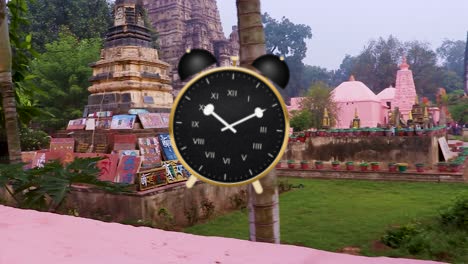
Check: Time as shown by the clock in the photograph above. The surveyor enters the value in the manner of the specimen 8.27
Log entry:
10.10
